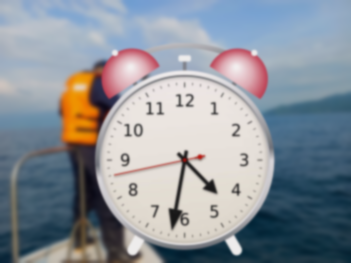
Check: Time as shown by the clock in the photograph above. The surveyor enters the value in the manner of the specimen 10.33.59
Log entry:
4.31.43
